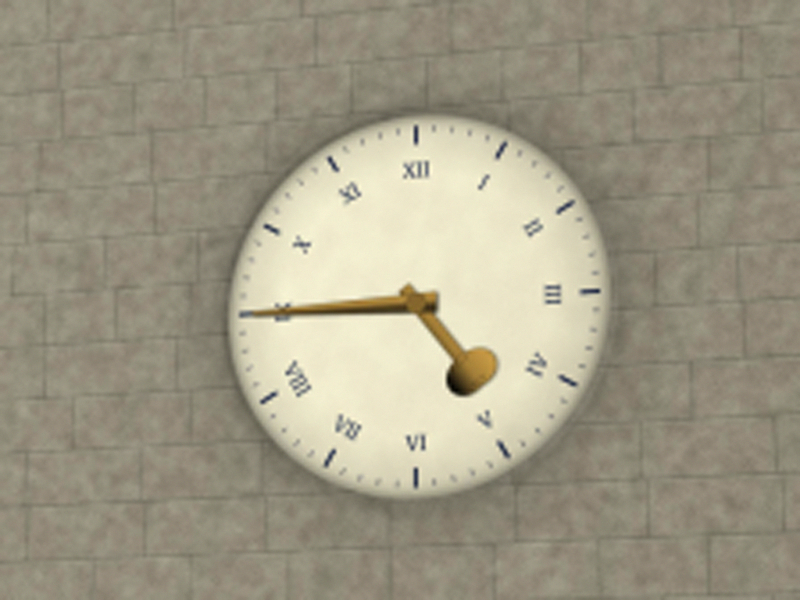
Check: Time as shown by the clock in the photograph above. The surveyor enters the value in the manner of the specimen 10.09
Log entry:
4.45
